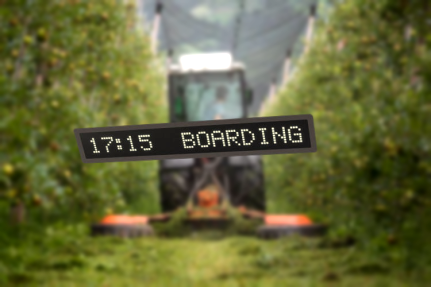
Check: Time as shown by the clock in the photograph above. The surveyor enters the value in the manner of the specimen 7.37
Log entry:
17.15
